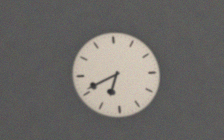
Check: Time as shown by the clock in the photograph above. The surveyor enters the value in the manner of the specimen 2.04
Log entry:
6.41
